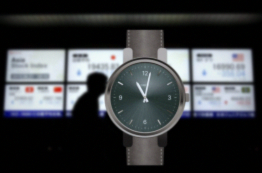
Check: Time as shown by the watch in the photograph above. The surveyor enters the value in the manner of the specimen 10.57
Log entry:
11.02
